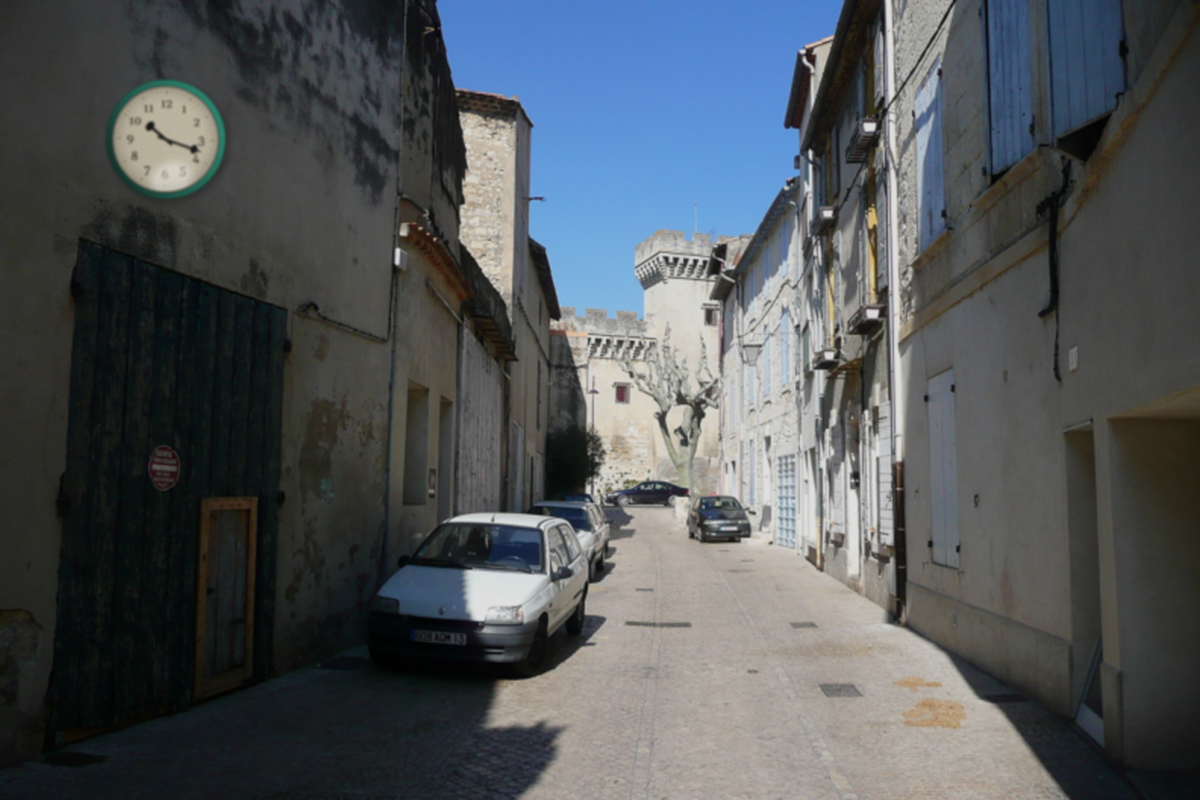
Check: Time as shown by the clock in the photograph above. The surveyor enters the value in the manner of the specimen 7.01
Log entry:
10.18
